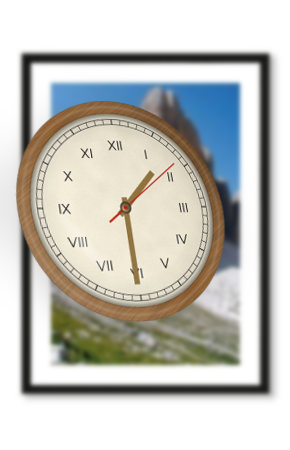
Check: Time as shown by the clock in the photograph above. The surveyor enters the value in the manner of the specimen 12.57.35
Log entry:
1.30.09
